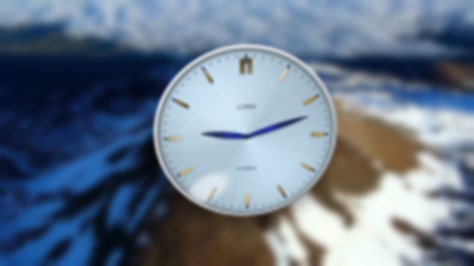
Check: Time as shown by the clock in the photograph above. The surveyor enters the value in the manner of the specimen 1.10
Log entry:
9.12
